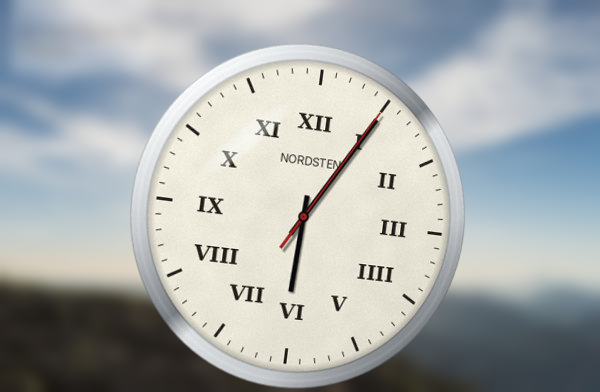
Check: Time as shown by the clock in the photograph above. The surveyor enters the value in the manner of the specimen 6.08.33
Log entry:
6.05.05
